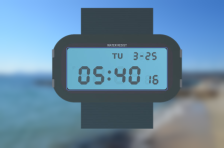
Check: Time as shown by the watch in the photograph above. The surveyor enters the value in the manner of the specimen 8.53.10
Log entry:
5.40.16
